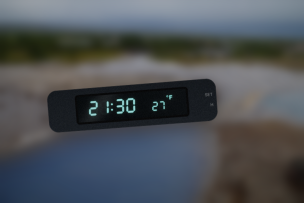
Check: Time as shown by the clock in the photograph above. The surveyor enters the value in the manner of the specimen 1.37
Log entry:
21.30
